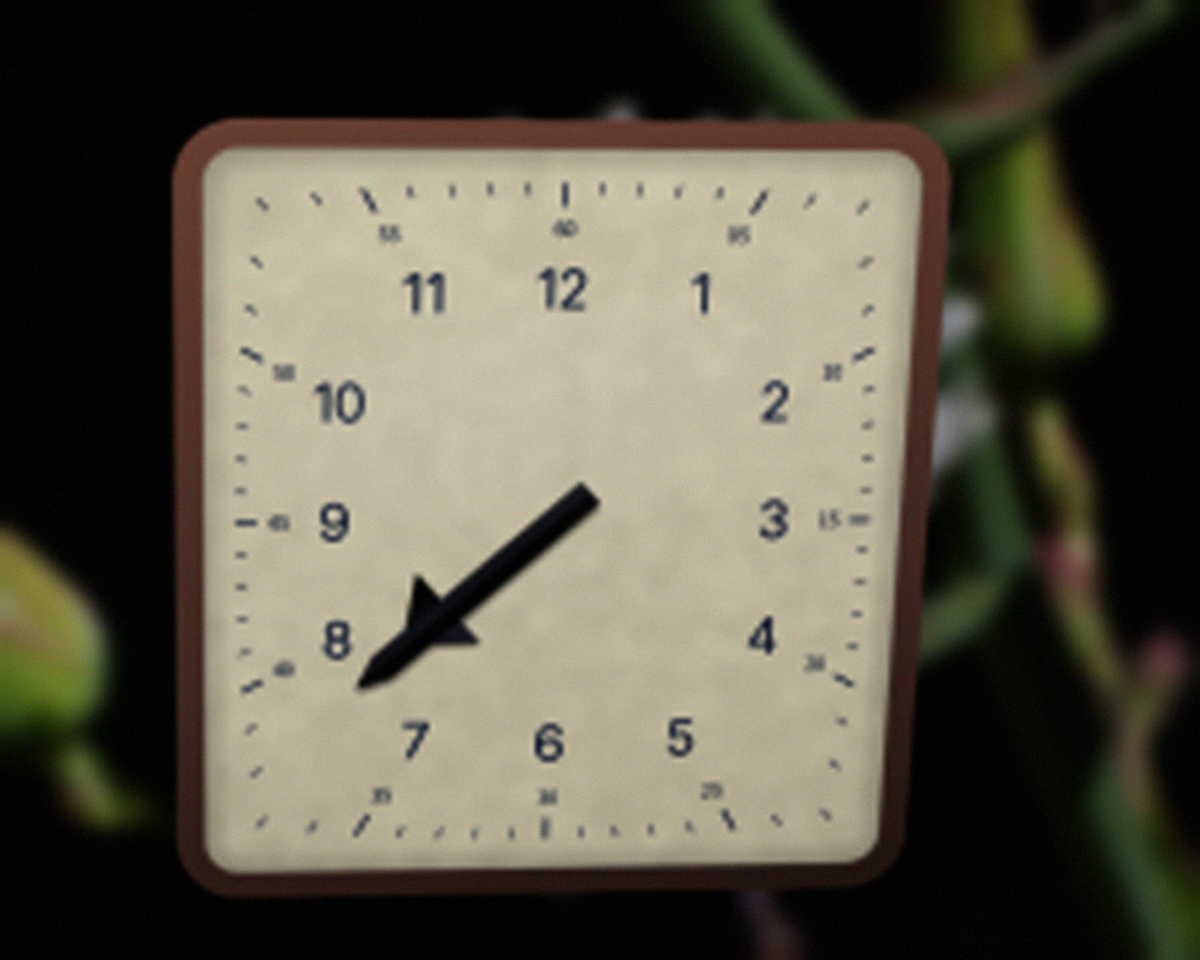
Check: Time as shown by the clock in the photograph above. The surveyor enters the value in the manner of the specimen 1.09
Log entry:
7.38
